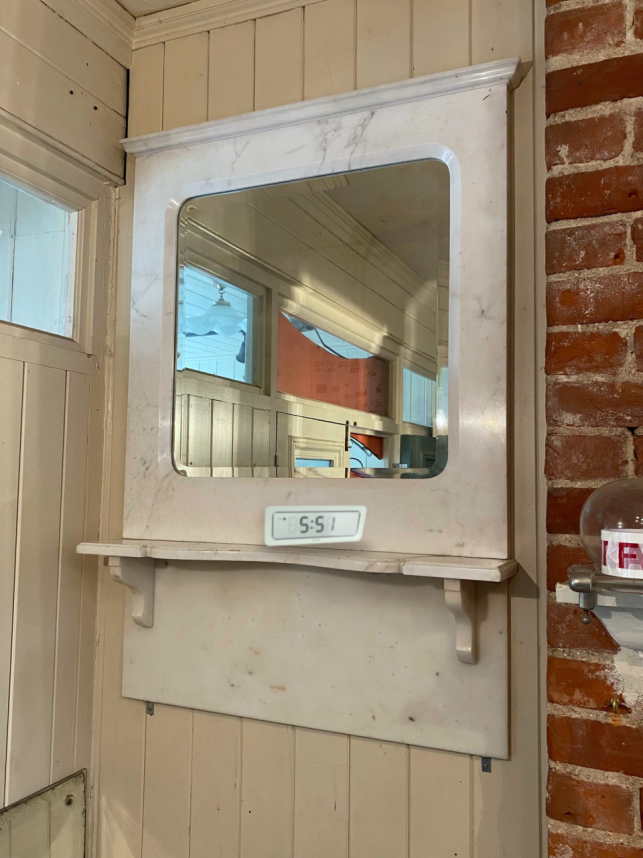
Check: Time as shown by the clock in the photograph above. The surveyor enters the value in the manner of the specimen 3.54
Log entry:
5.51
